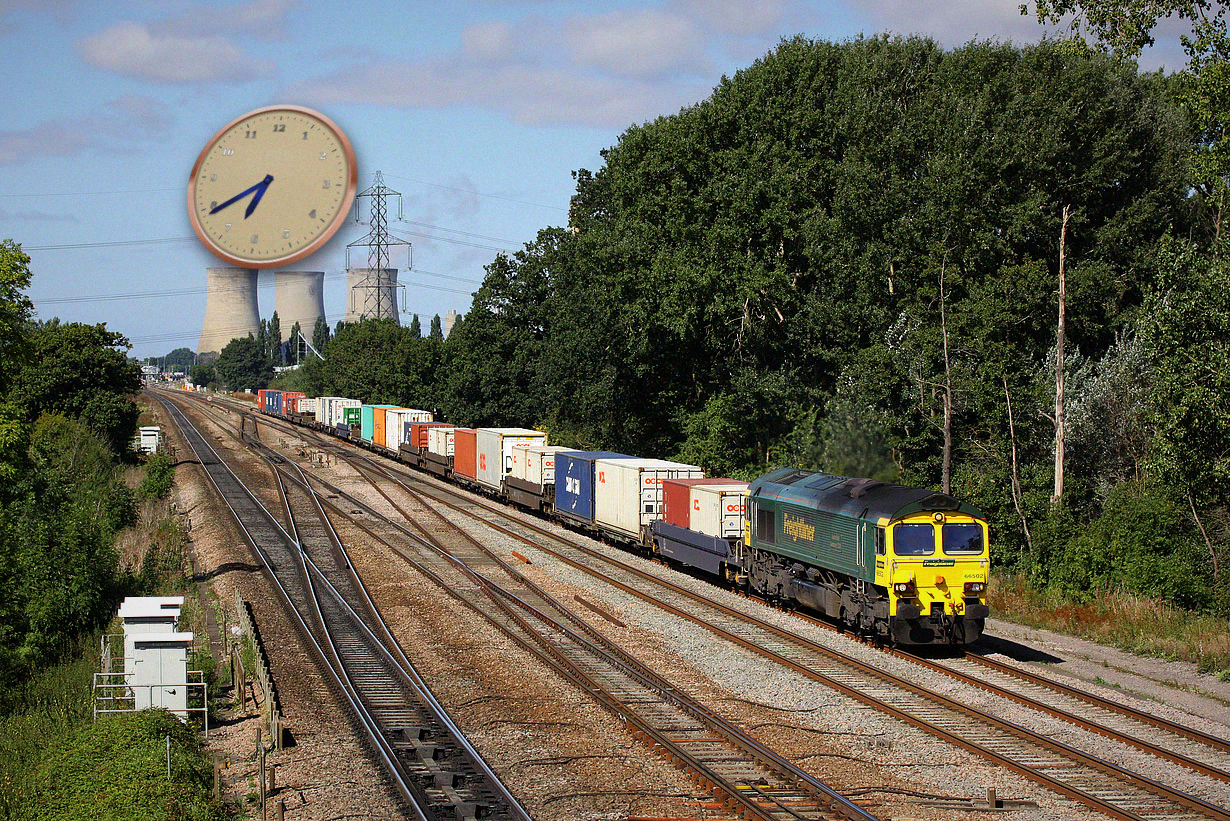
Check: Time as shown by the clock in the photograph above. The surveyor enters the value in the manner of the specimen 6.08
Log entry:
6.39
